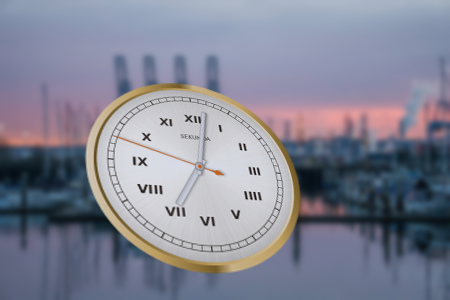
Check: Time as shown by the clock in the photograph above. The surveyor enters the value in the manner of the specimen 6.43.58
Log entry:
7.01.48
